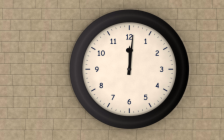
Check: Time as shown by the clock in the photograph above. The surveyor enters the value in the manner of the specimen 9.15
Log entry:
12.01
